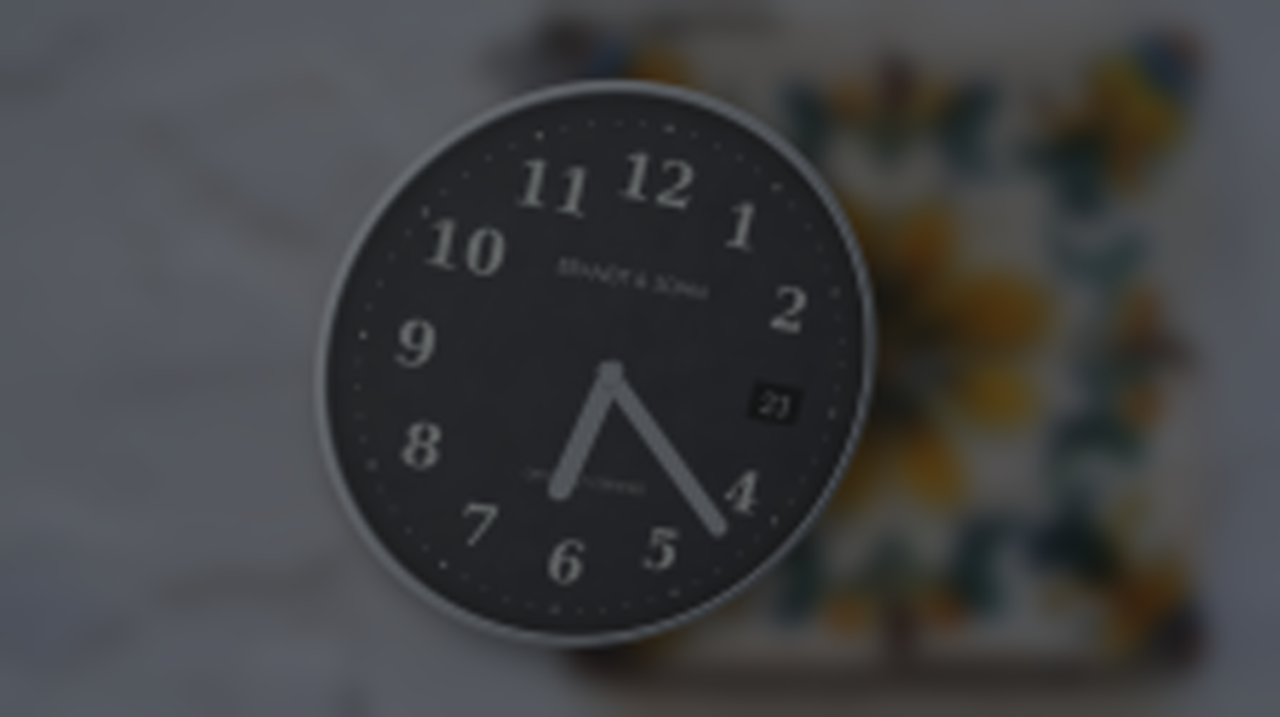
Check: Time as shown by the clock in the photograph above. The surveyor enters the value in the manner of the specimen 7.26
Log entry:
6.22
